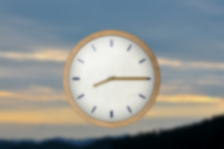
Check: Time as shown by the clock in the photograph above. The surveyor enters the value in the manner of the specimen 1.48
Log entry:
8.15
